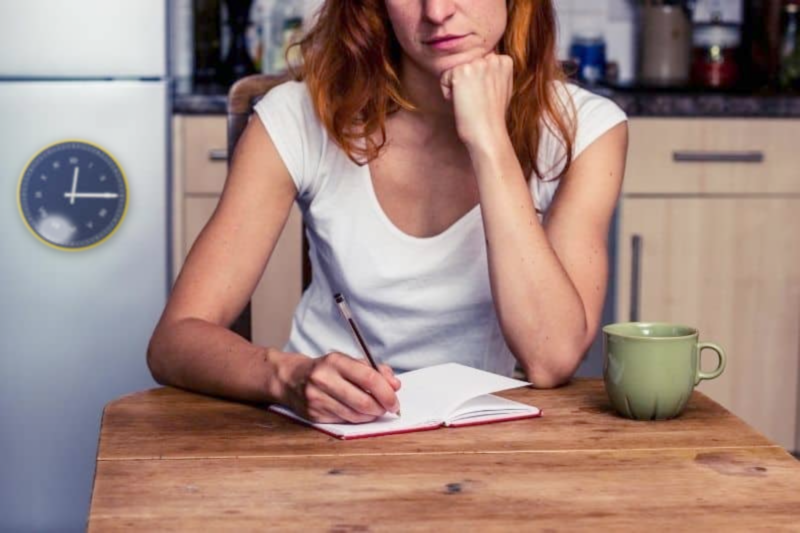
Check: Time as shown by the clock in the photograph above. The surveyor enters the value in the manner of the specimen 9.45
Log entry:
12.15
